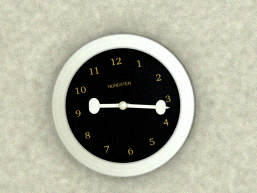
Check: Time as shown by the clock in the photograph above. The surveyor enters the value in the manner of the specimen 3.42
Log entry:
9.17
